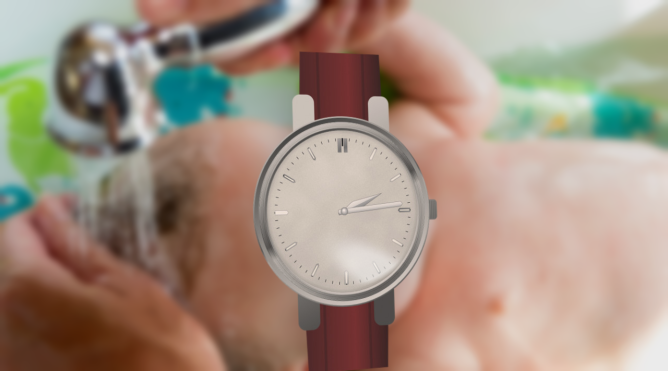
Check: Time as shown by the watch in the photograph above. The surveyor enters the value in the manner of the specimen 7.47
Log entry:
2.14
